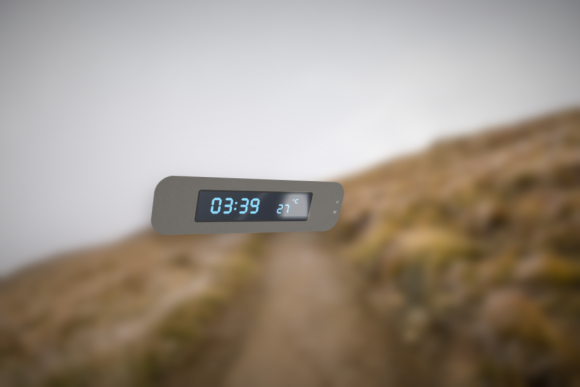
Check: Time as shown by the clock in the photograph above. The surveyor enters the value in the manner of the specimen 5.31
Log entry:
3.39
